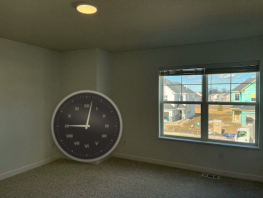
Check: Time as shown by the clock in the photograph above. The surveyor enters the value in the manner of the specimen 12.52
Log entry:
9.02
